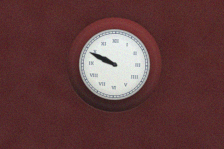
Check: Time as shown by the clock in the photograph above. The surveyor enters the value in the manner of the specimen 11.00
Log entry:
9.49
